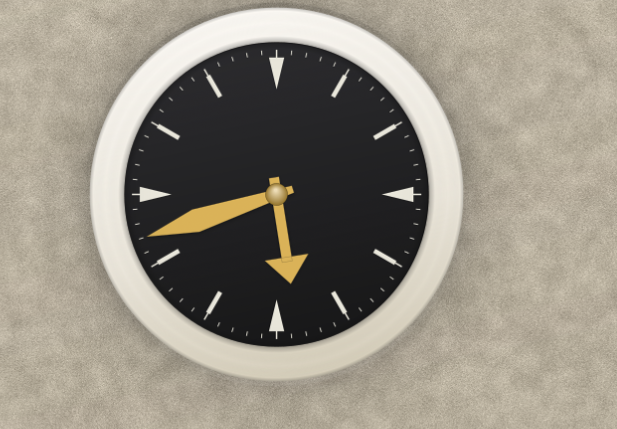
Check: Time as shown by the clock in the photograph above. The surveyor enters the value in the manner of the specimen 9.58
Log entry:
5.42
